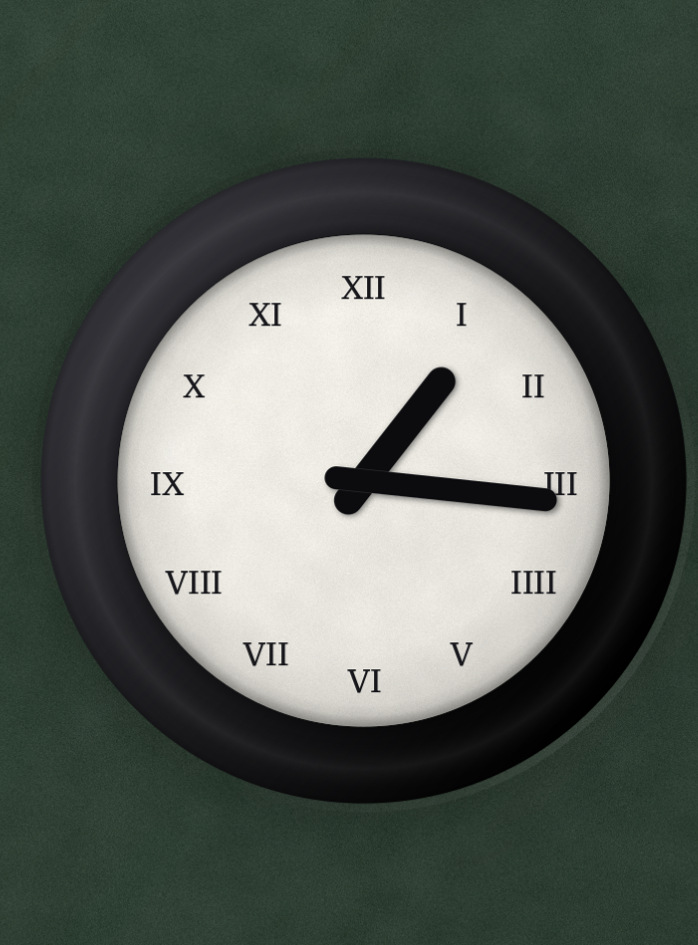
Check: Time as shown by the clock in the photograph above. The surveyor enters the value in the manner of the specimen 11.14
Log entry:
1.16
